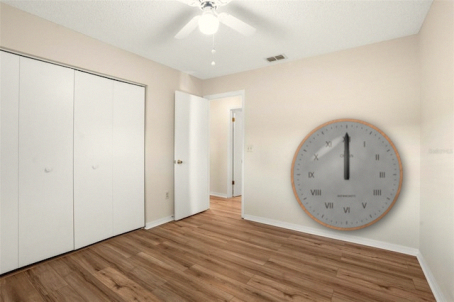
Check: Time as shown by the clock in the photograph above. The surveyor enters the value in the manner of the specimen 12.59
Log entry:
12.00
